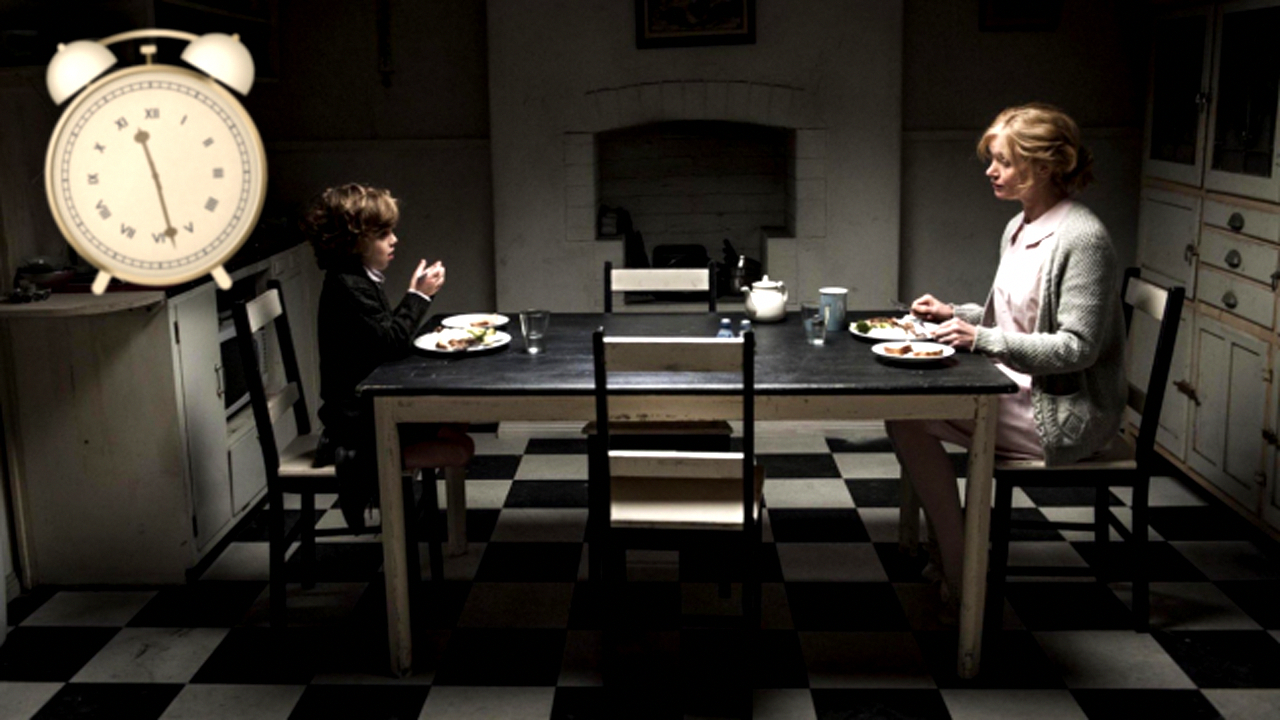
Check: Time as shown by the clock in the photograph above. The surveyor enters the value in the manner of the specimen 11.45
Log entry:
11.28
